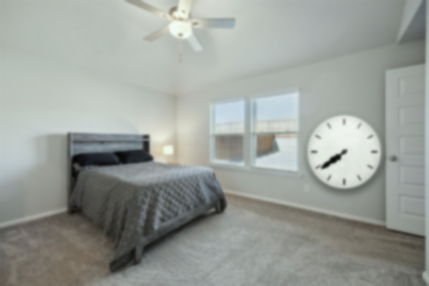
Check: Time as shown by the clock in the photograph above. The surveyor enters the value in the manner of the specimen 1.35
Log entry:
7.39
